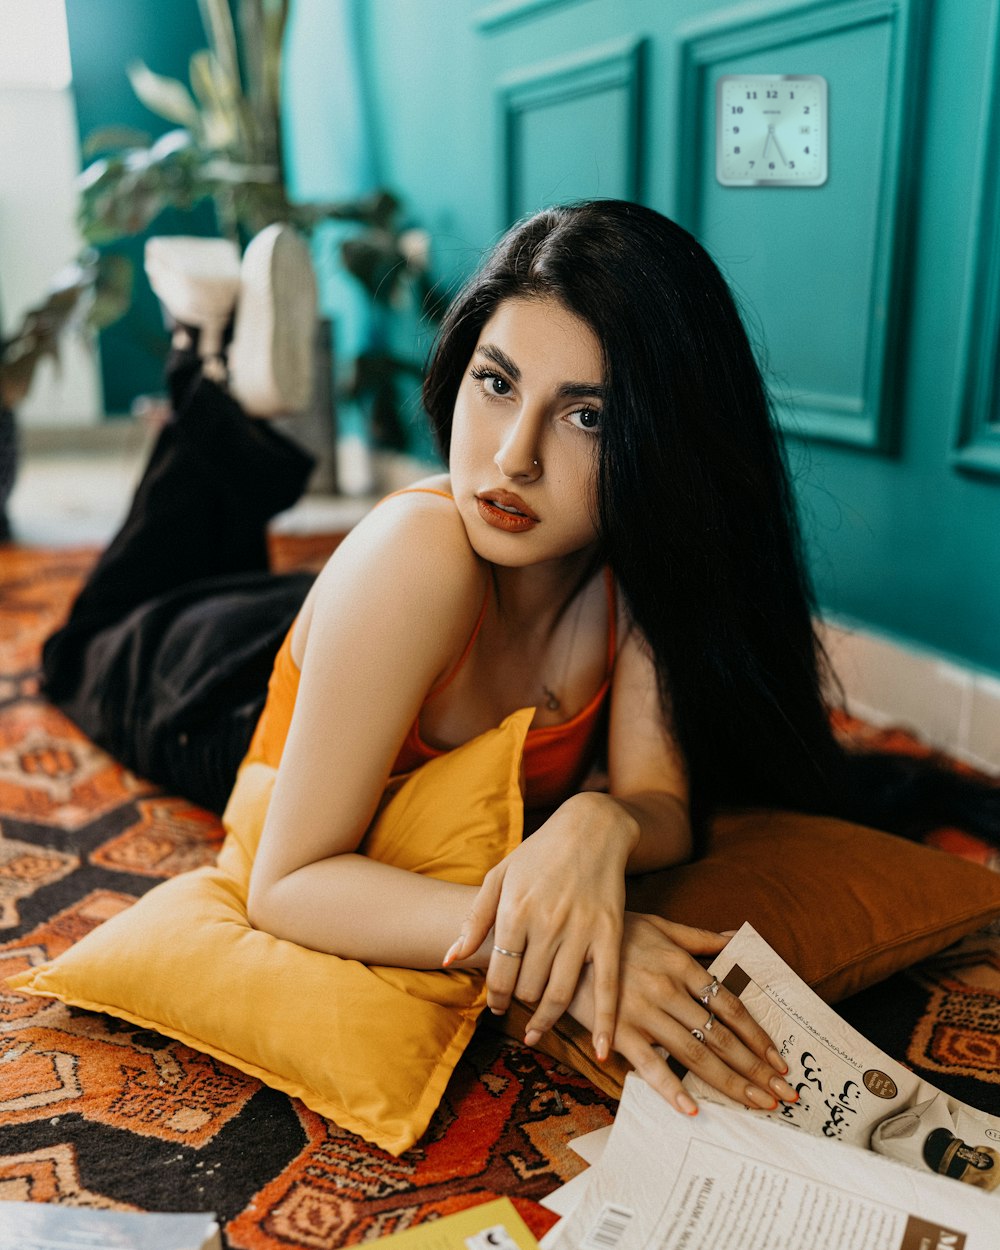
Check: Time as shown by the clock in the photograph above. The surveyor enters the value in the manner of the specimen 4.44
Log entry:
6.26
